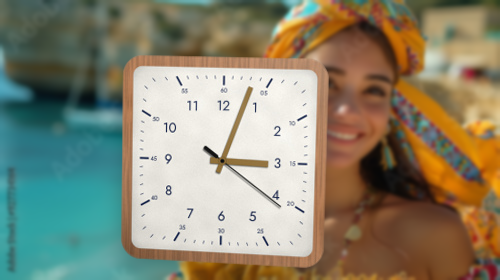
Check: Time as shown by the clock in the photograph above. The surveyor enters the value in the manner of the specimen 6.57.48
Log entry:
3.03.21
